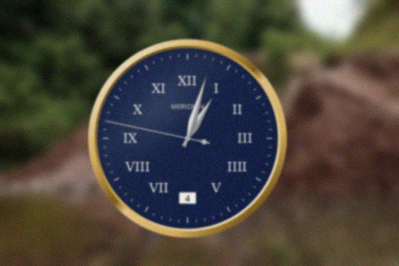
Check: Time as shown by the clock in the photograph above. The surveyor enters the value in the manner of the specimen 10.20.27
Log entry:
1.02.47
